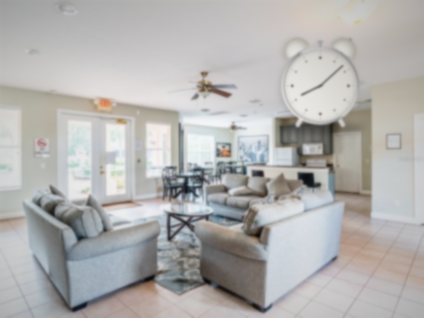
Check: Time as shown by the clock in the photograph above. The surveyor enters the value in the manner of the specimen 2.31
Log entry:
8.08
